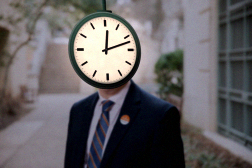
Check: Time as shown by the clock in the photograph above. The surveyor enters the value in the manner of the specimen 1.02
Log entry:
12.12
